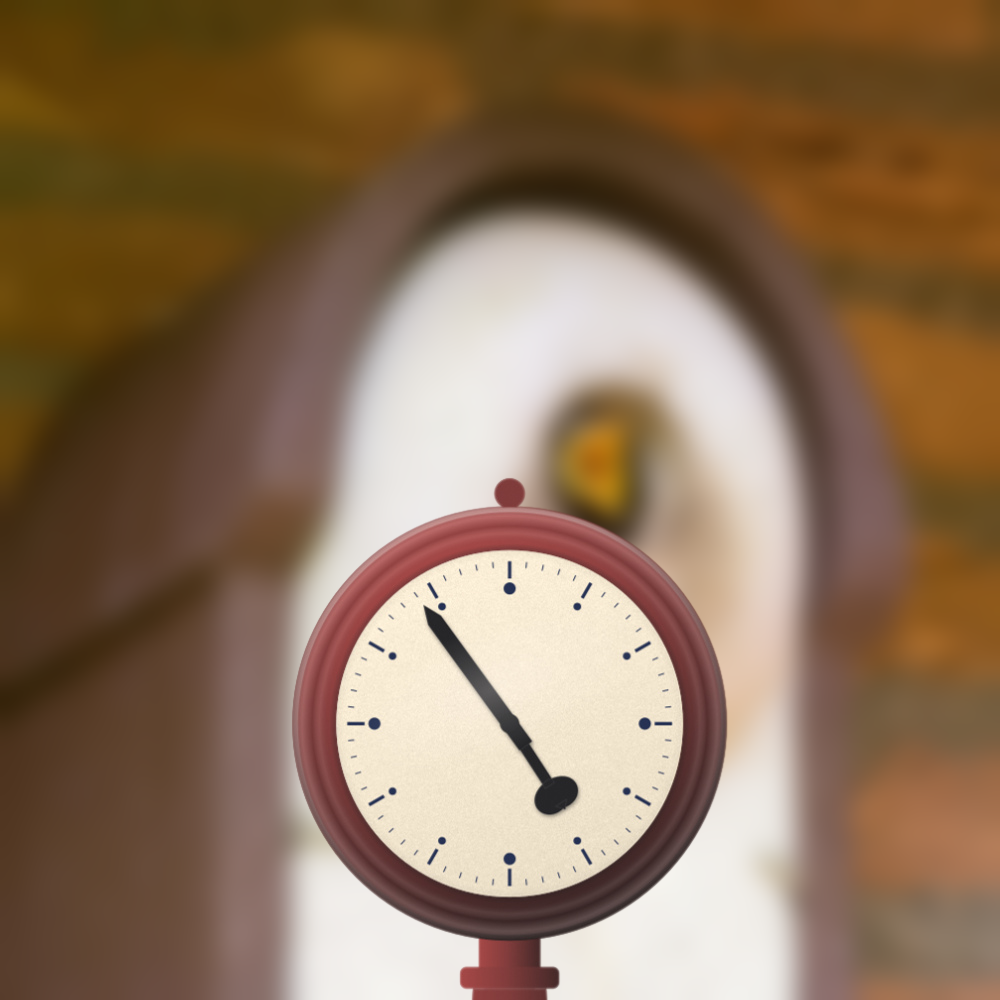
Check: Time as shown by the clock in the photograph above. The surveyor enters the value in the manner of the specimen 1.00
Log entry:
4.54
